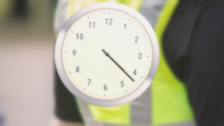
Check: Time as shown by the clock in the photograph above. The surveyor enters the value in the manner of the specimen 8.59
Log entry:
4.22
